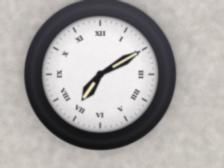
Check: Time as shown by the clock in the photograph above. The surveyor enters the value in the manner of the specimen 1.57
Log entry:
7.10
